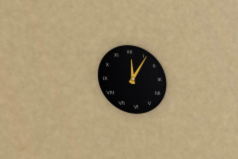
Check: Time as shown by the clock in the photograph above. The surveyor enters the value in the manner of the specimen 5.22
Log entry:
12.06
